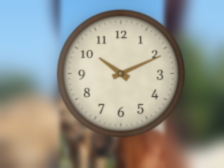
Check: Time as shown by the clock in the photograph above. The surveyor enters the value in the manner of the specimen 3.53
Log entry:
10.11
